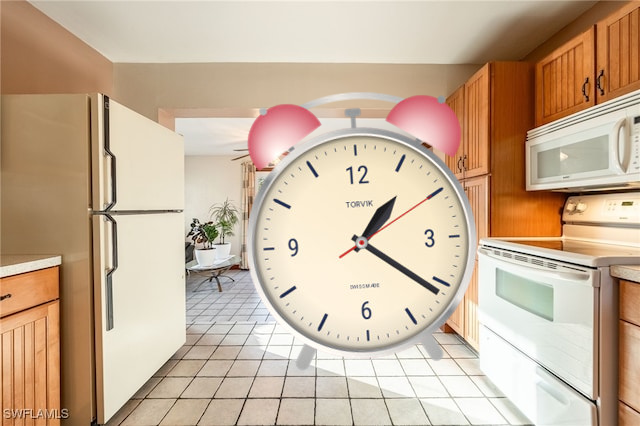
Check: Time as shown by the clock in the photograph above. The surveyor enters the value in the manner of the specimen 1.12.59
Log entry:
1.21.10
